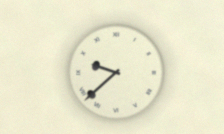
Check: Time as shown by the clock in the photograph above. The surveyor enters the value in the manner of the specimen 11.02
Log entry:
9.38
